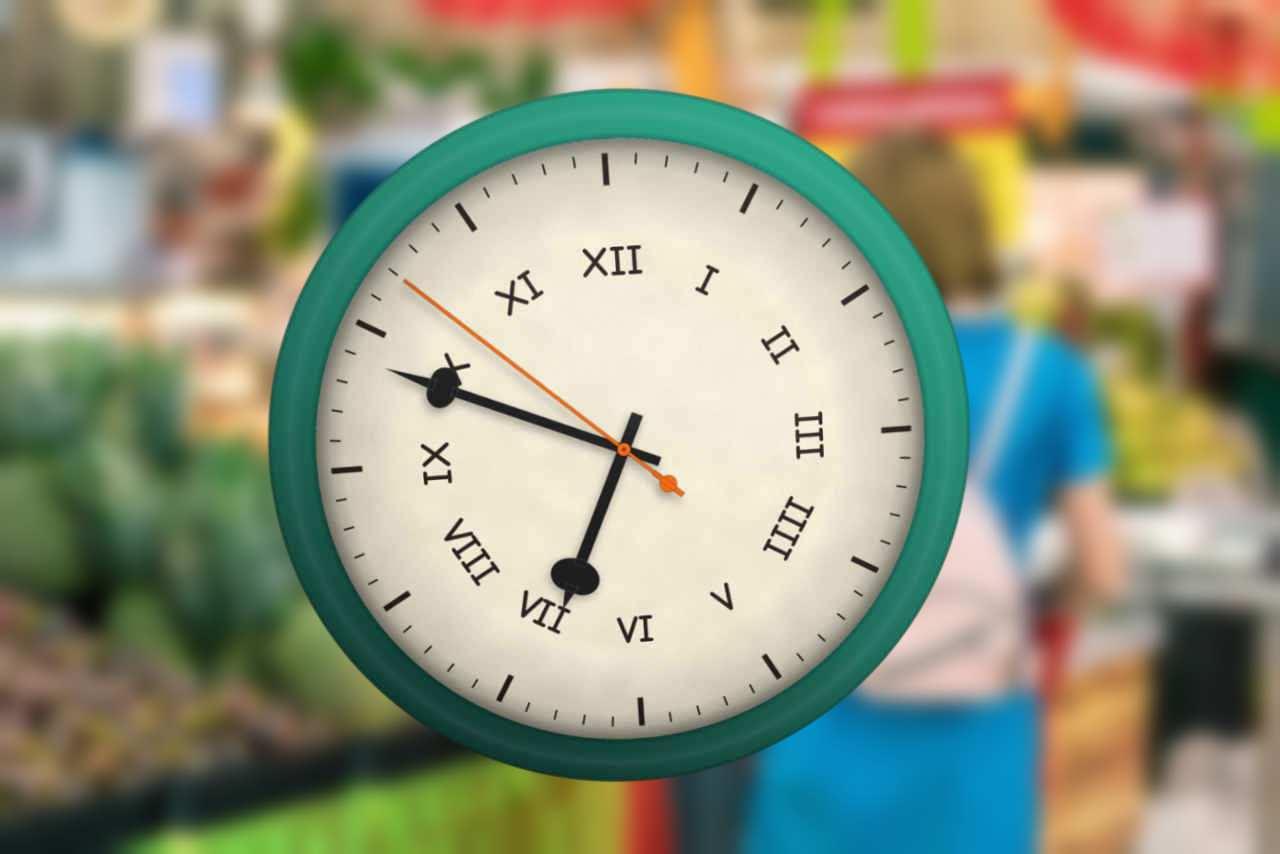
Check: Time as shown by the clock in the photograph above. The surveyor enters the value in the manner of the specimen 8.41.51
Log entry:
6.48.52
